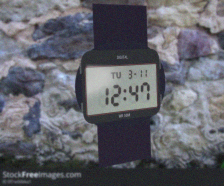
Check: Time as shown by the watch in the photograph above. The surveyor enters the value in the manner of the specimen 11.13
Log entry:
12.47
